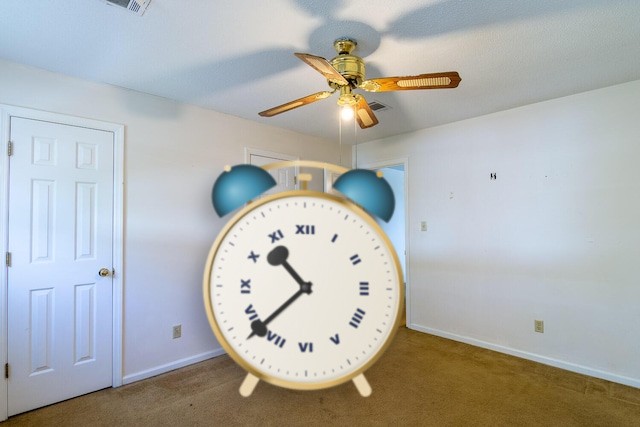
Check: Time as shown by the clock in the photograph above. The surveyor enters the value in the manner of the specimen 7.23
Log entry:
10.38
